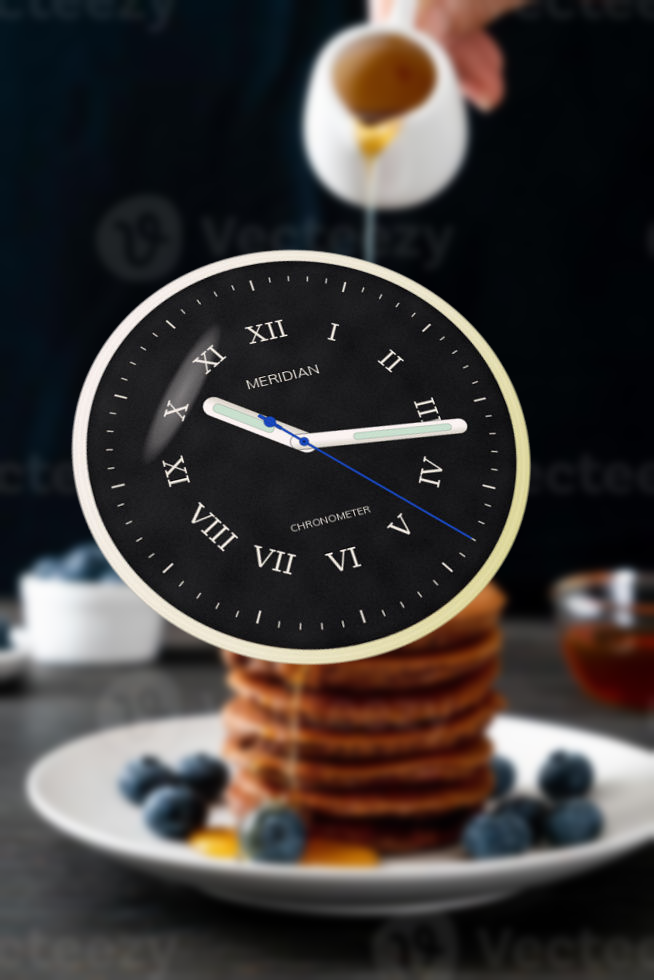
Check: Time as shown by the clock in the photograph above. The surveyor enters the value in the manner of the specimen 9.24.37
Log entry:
10.16.23
